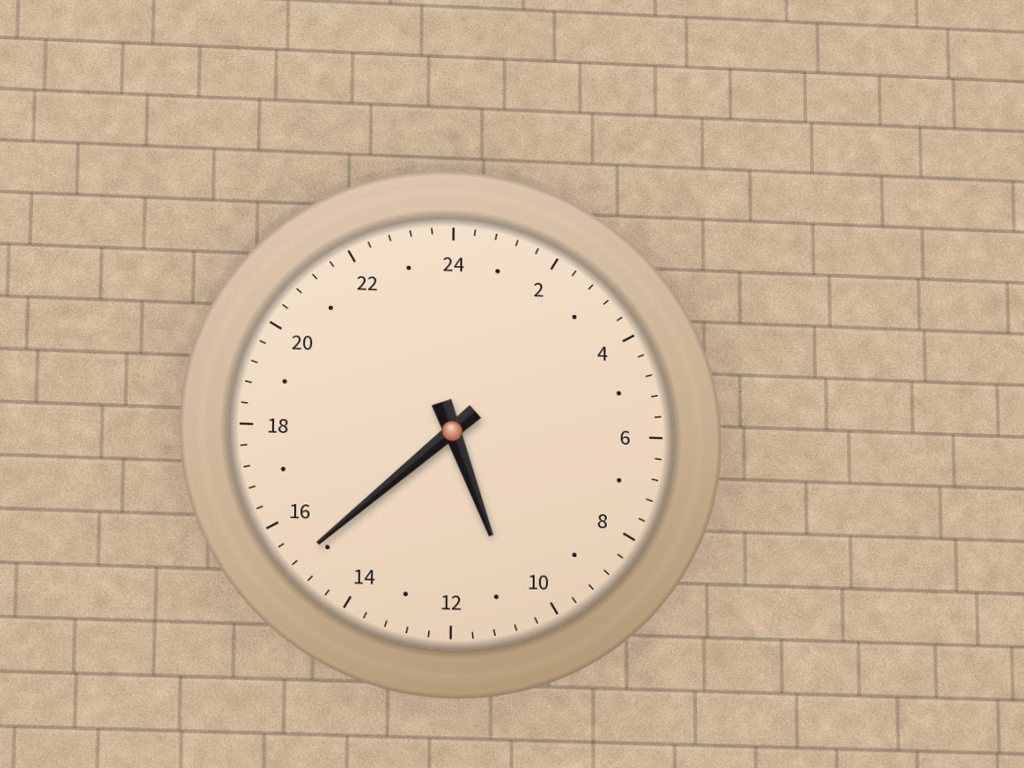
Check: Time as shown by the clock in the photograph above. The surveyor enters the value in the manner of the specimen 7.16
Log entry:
10.38
